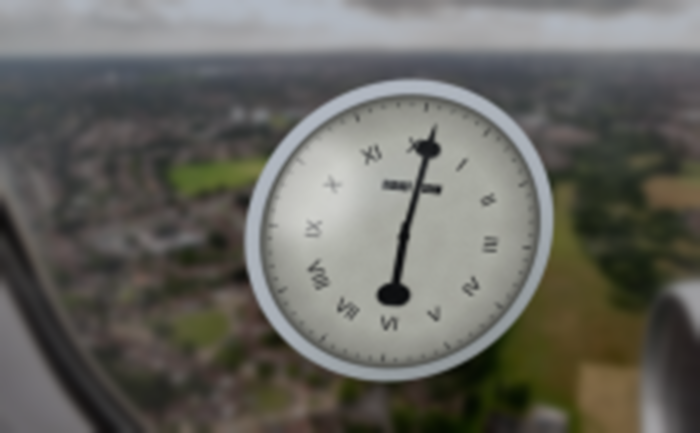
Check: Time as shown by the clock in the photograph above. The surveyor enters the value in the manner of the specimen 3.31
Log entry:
6.01
